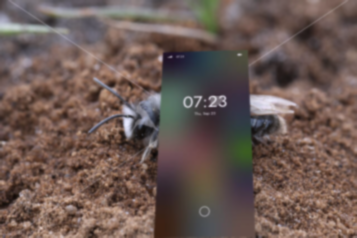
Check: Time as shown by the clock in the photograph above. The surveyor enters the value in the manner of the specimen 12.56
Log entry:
7.23
